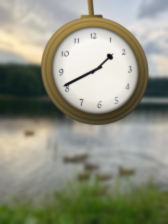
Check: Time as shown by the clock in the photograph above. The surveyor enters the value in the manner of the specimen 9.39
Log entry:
1.41
